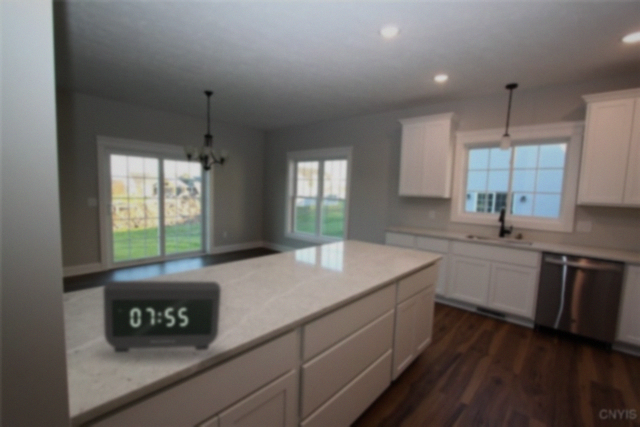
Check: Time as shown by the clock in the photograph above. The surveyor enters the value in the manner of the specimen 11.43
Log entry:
7.55
